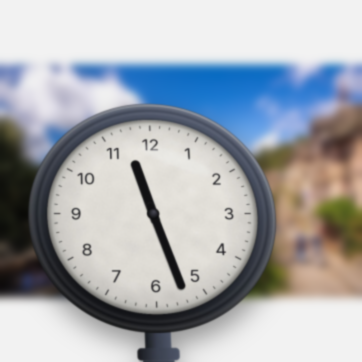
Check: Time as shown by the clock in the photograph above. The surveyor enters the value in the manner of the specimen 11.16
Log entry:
11.27
